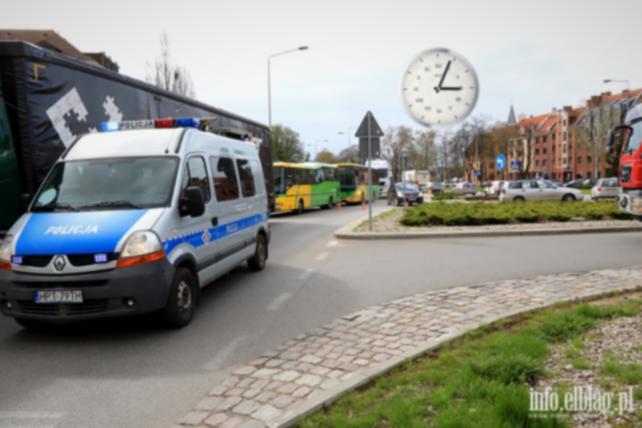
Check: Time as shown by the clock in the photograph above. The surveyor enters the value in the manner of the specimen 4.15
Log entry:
3.04
